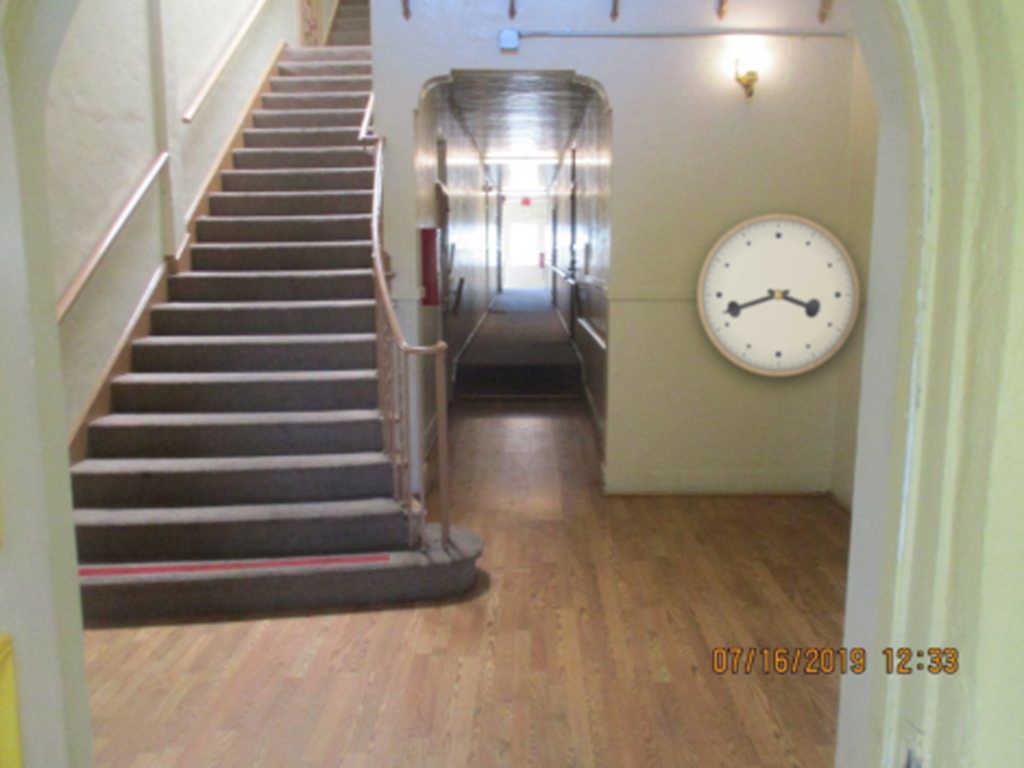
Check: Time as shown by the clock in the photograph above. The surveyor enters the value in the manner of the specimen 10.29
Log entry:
3.42
